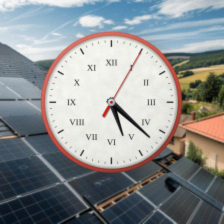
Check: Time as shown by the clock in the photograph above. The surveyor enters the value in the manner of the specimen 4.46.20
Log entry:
5.22.05
